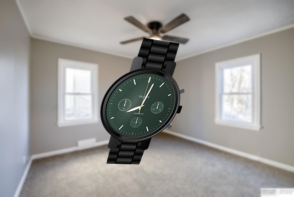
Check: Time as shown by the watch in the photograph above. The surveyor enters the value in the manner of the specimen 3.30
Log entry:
8.02
